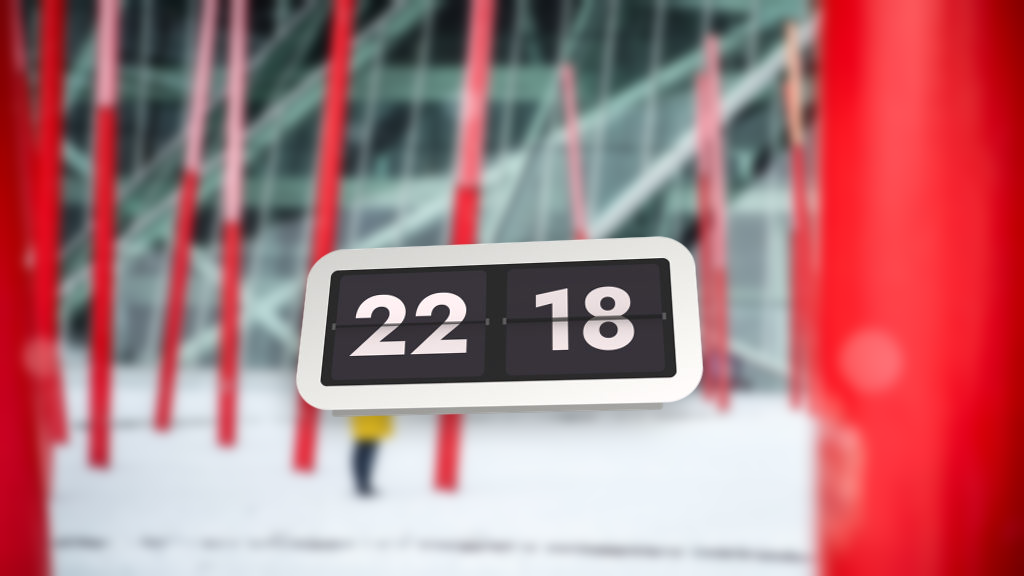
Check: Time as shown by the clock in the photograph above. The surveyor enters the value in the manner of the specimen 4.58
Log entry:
22.18
